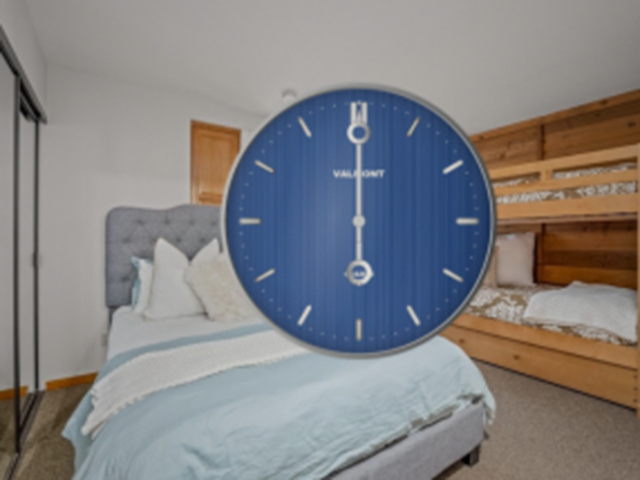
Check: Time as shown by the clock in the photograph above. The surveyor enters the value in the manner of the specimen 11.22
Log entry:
6.00
